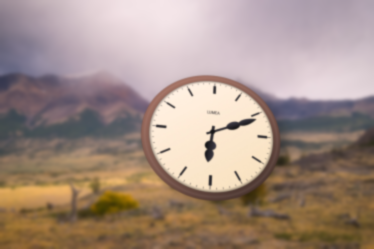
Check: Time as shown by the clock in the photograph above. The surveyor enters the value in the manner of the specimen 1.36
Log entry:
6.11
